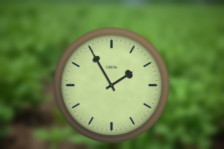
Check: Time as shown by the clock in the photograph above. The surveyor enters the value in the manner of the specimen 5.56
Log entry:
1.55
